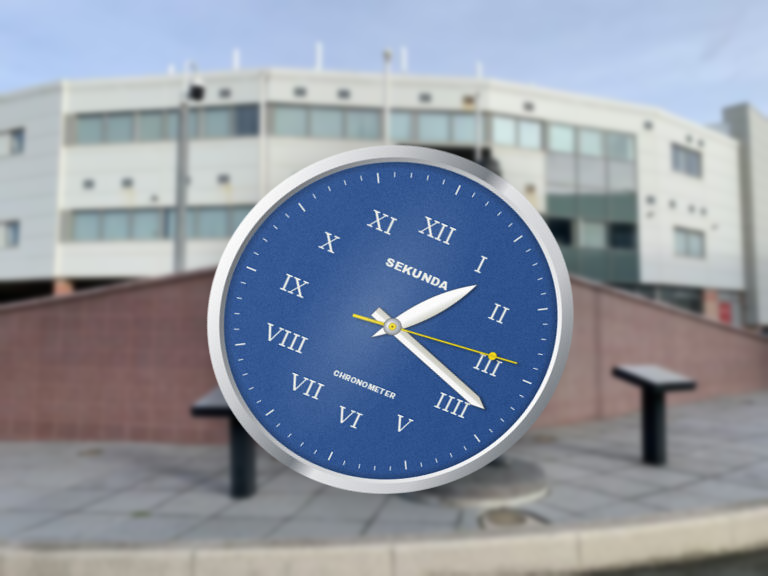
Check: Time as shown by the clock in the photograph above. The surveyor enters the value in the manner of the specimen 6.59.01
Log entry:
1.18.14
